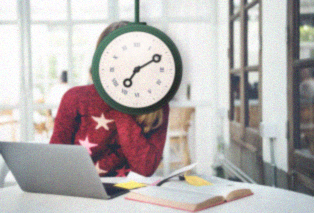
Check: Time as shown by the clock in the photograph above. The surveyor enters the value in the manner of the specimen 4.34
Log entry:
7.10
